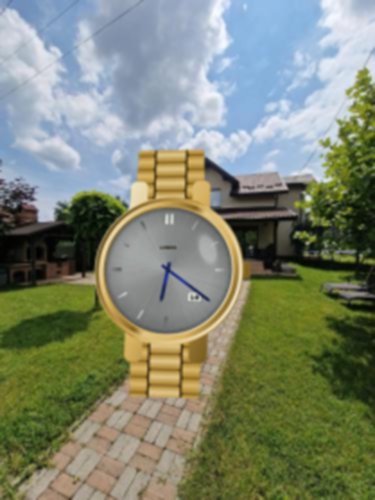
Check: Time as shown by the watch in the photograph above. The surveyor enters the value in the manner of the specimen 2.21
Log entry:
6.21
